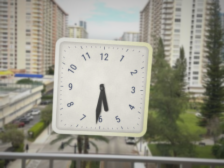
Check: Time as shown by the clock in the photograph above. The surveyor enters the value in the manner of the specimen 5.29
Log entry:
5.31
